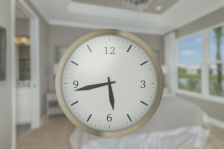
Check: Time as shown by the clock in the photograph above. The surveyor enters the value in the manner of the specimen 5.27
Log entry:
5.43
